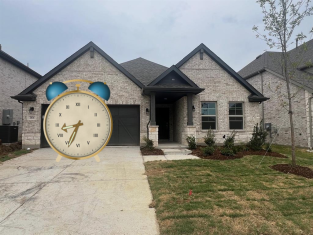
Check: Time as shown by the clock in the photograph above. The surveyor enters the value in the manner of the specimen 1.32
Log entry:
8.34
